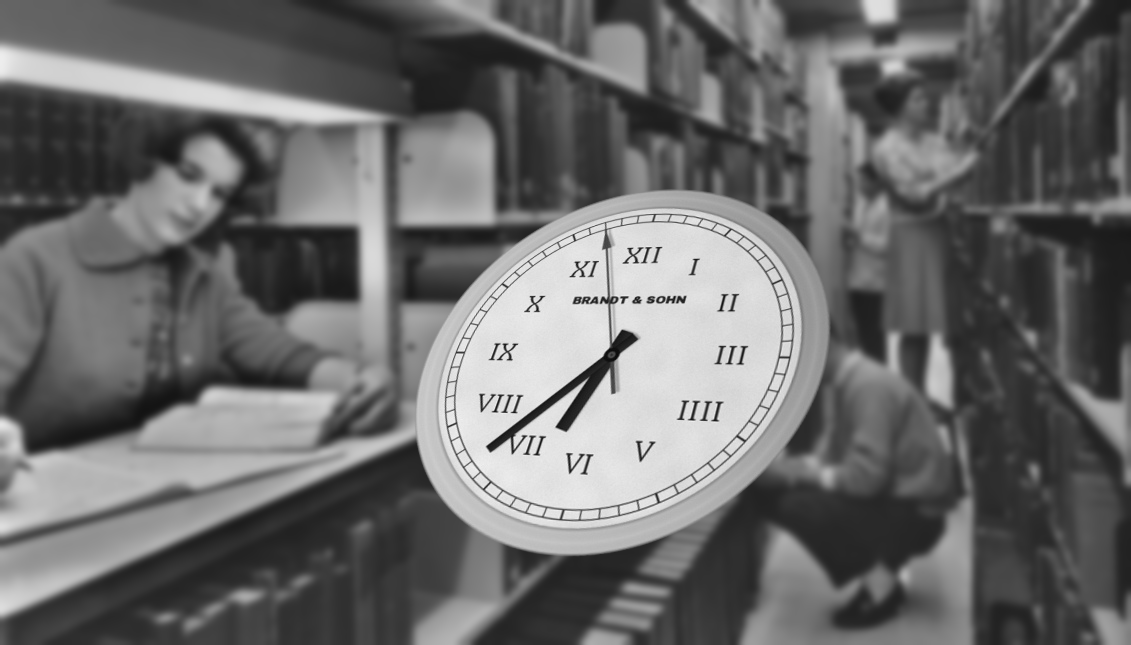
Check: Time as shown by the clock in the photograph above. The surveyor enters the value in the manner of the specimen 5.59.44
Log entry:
6.36.57
